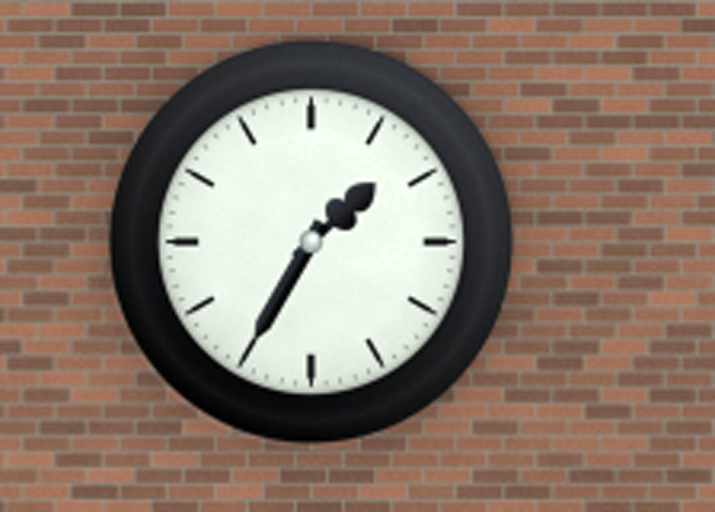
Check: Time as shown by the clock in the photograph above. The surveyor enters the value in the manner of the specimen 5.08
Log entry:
1.35
